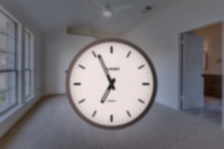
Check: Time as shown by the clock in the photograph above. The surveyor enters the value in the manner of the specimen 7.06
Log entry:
6.56
